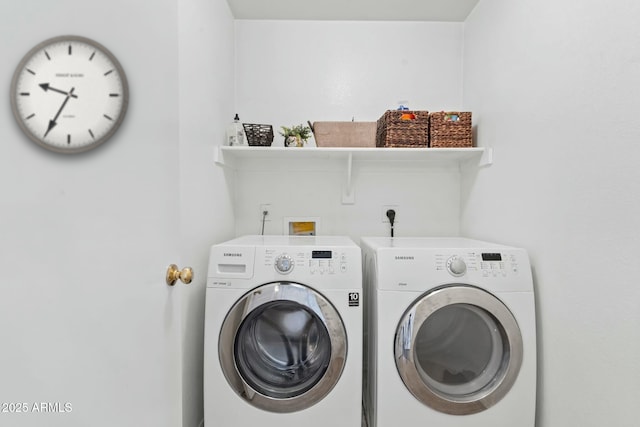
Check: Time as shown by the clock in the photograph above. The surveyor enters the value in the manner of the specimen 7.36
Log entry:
9.35
